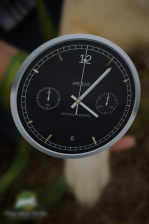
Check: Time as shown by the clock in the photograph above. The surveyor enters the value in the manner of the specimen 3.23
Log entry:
4.06
